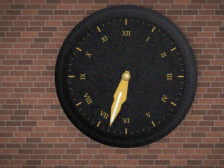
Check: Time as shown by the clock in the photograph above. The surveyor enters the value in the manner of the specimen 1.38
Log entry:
6.33
